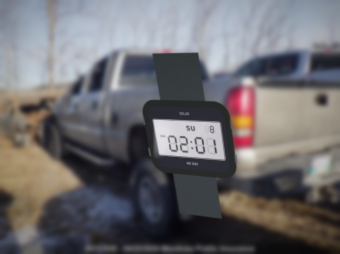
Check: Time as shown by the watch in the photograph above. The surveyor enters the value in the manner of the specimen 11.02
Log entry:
2.01
